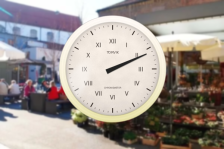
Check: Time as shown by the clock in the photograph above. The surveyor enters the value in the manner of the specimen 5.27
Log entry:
2.11
